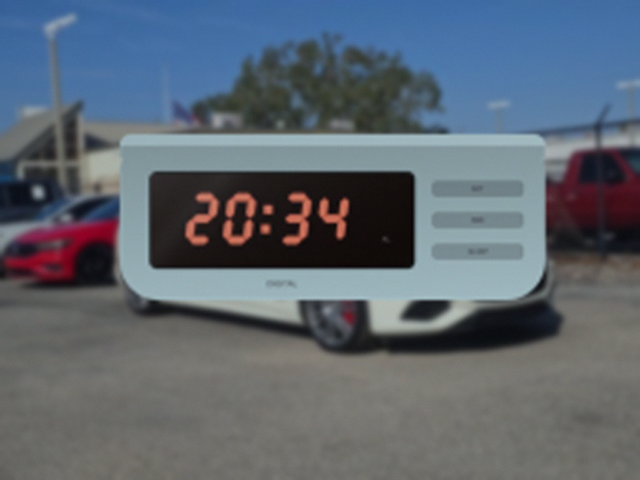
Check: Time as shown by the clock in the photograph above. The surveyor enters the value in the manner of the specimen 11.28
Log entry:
20.34
